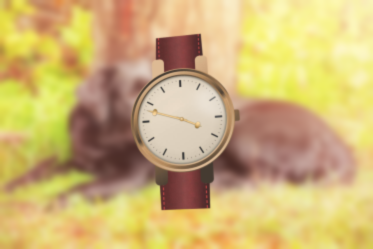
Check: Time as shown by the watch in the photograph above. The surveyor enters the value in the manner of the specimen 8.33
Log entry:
3.48
